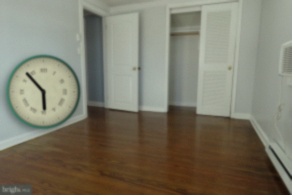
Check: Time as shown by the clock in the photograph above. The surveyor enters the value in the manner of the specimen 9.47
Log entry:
5.53
